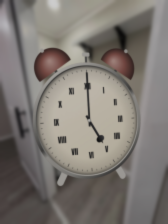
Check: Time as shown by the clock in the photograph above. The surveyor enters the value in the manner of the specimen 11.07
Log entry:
5.00
